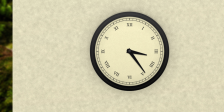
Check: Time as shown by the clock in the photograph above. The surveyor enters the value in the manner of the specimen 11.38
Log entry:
3.24
